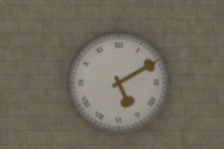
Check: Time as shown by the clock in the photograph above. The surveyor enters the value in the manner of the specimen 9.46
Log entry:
5.10
